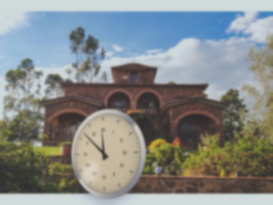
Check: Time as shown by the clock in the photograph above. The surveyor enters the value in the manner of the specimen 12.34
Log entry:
11.52
